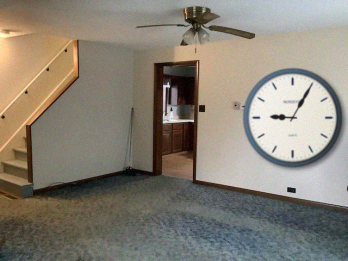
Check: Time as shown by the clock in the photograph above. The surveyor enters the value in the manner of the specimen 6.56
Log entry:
9.05
